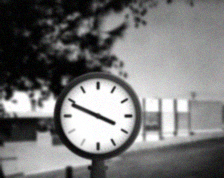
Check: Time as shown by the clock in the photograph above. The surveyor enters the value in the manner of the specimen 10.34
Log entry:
3.49
